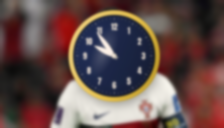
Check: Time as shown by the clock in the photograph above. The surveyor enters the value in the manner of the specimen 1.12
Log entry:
9.54
